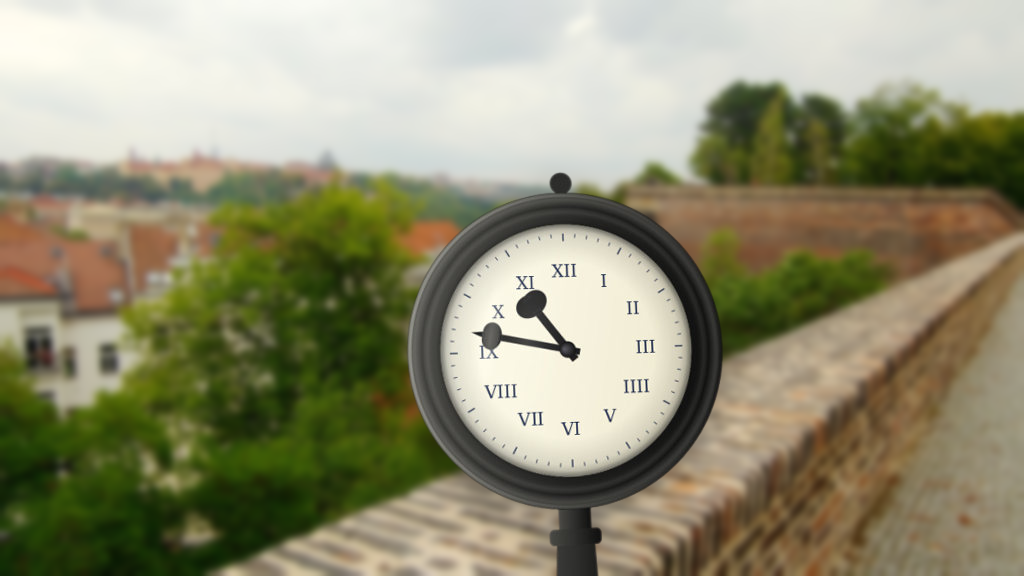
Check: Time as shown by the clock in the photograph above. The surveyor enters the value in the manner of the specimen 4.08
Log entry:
10.47
